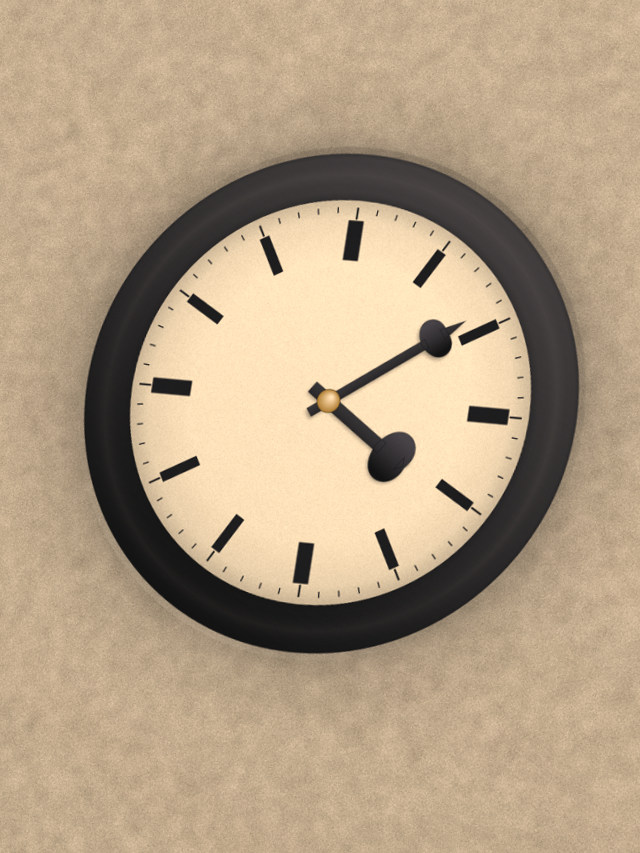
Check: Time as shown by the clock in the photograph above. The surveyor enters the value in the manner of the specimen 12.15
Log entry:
4.09
